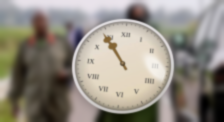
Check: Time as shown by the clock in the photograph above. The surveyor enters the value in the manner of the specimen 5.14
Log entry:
10.54
